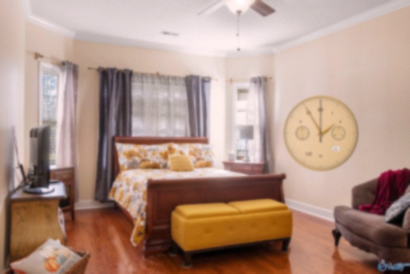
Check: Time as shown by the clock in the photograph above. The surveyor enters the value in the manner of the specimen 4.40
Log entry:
1.55
